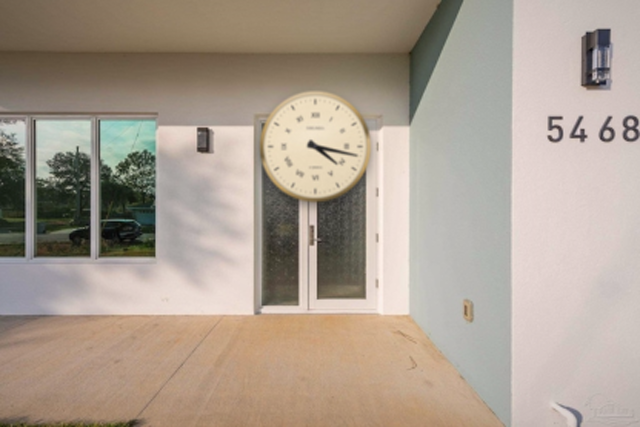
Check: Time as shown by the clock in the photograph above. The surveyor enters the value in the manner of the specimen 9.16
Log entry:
4.17
